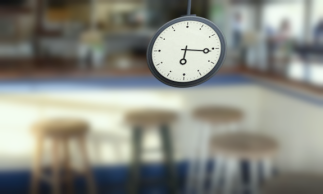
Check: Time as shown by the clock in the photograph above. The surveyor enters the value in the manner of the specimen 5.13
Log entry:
6.16
